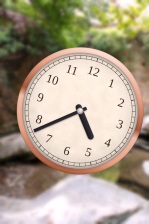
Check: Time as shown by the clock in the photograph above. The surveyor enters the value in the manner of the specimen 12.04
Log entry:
4.38
